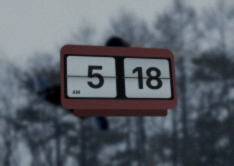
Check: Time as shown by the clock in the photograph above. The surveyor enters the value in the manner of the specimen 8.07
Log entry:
5.18
